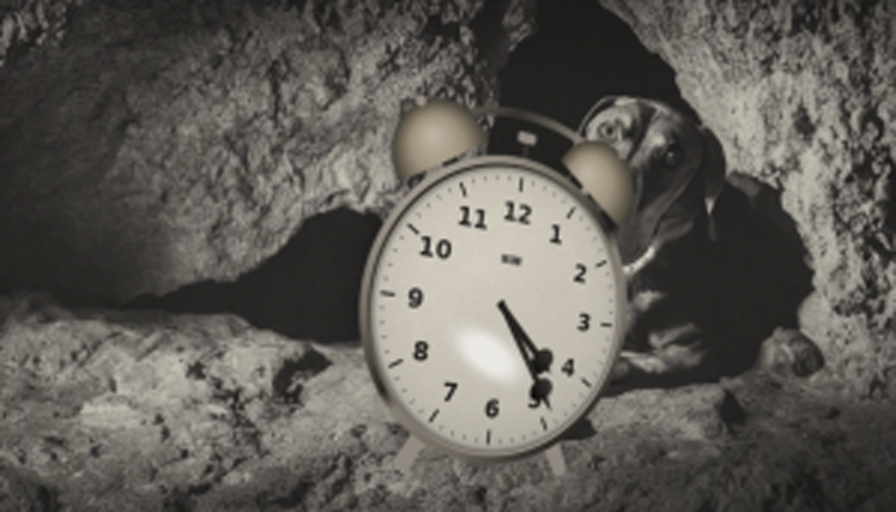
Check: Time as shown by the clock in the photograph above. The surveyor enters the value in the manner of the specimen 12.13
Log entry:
4.24
